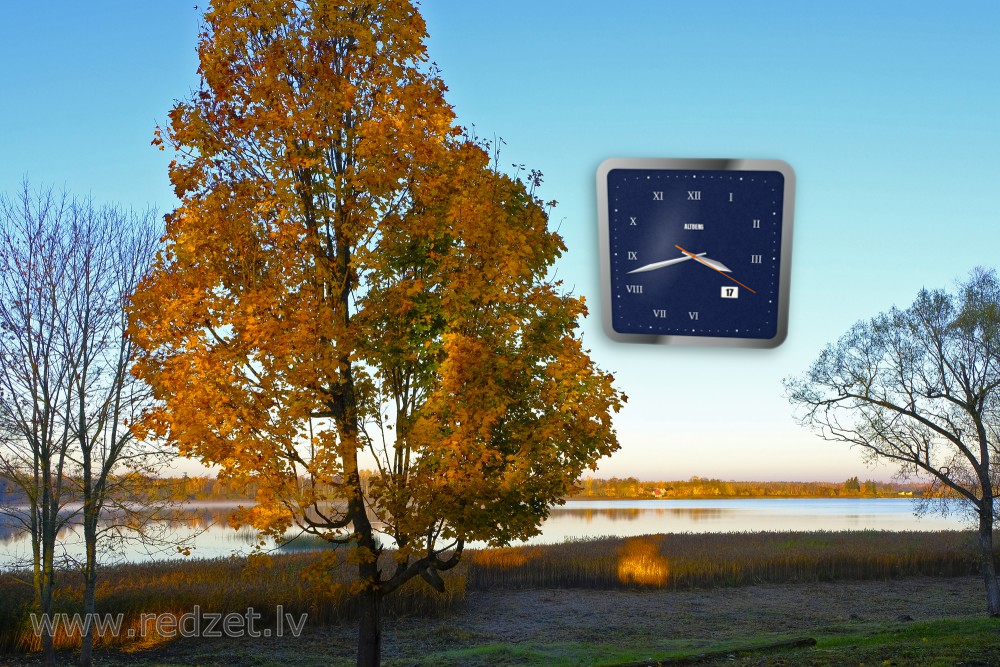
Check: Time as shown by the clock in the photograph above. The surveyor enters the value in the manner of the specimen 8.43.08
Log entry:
3.42.20
